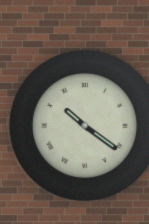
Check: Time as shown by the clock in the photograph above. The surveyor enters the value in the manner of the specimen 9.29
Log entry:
10.21
